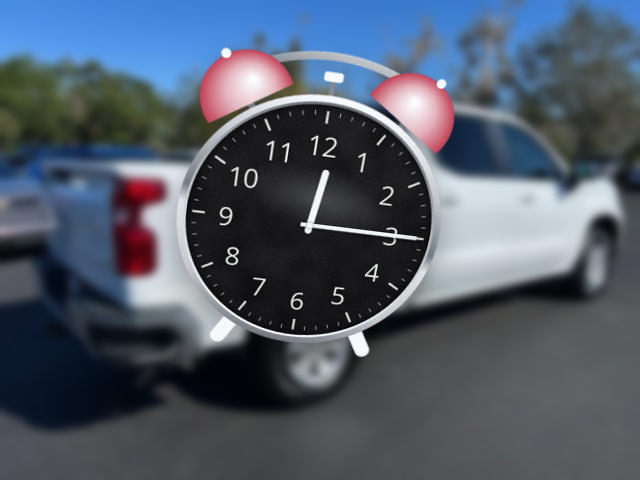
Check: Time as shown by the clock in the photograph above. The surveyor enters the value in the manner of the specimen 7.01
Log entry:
12.15
